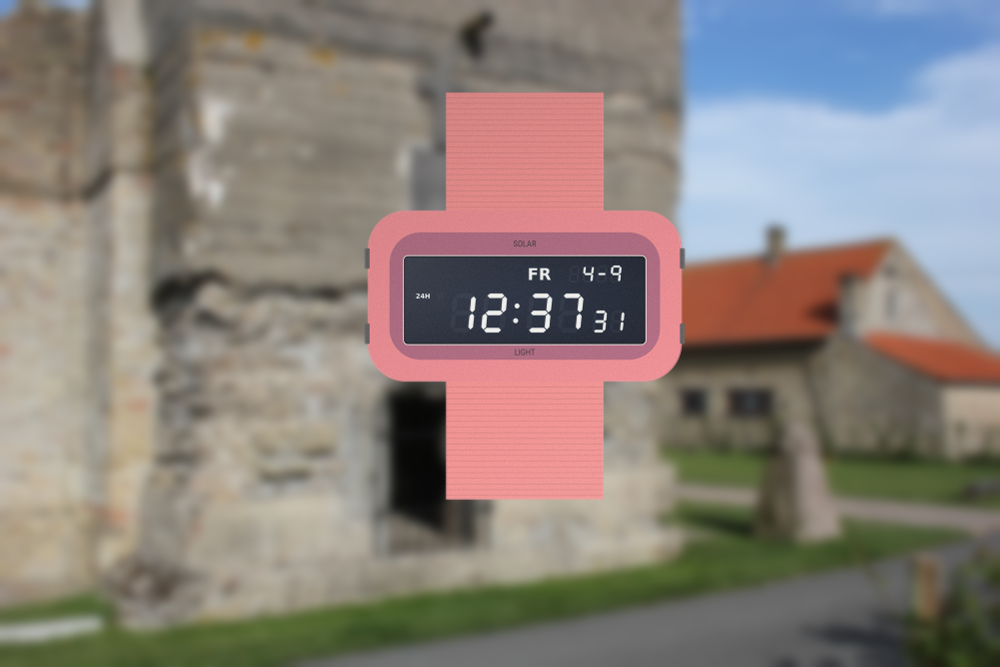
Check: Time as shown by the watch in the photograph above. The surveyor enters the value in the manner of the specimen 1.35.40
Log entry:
12.37.31
